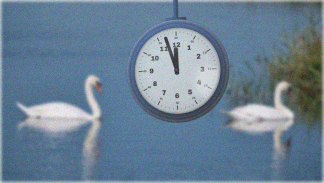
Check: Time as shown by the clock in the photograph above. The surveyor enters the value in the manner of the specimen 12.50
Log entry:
11.57
